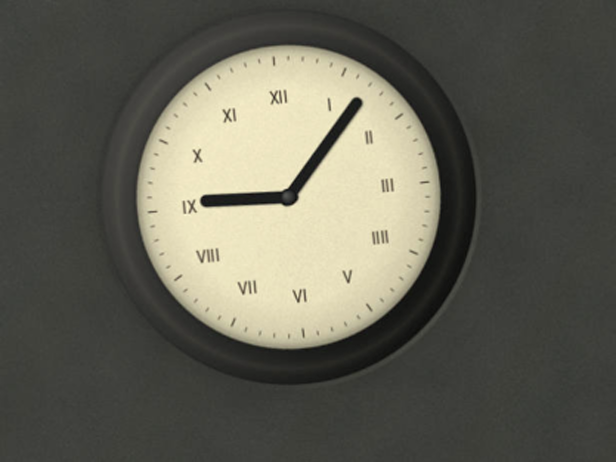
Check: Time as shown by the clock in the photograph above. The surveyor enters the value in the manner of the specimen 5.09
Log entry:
9.07
